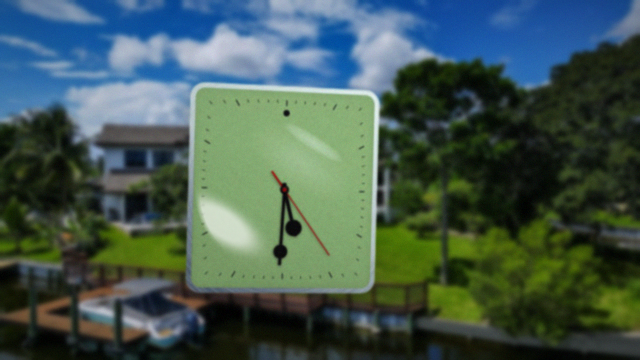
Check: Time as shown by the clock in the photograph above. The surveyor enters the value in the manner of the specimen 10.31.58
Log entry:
5.30.24
